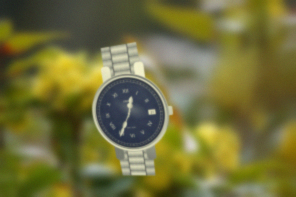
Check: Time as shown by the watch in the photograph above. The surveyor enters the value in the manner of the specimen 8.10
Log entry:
12.35
